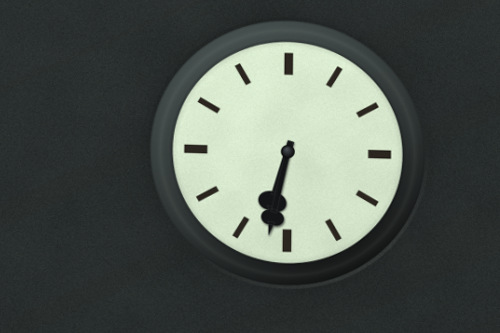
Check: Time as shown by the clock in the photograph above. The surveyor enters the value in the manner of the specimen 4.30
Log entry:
6.32
